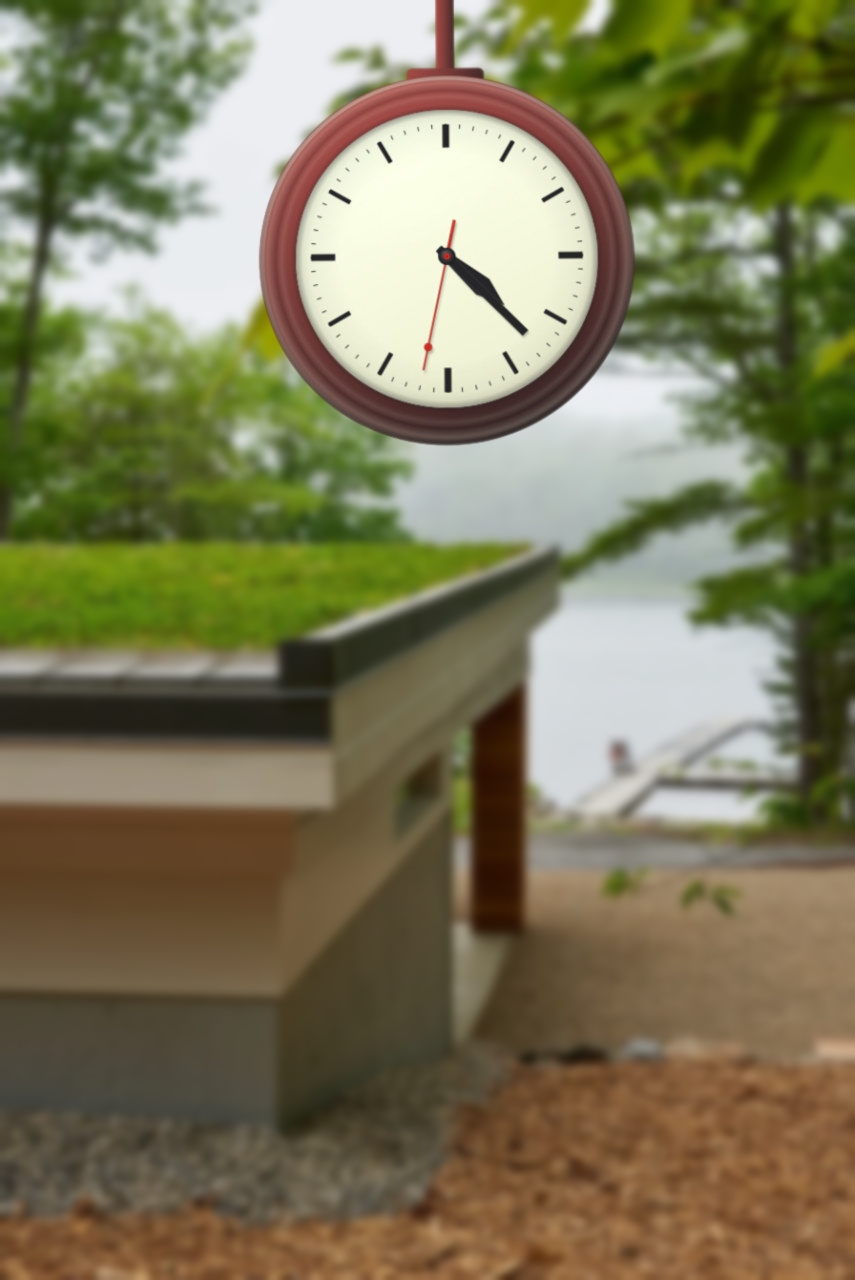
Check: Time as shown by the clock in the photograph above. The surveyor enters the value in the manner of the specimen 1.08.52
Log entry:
4.22.32
